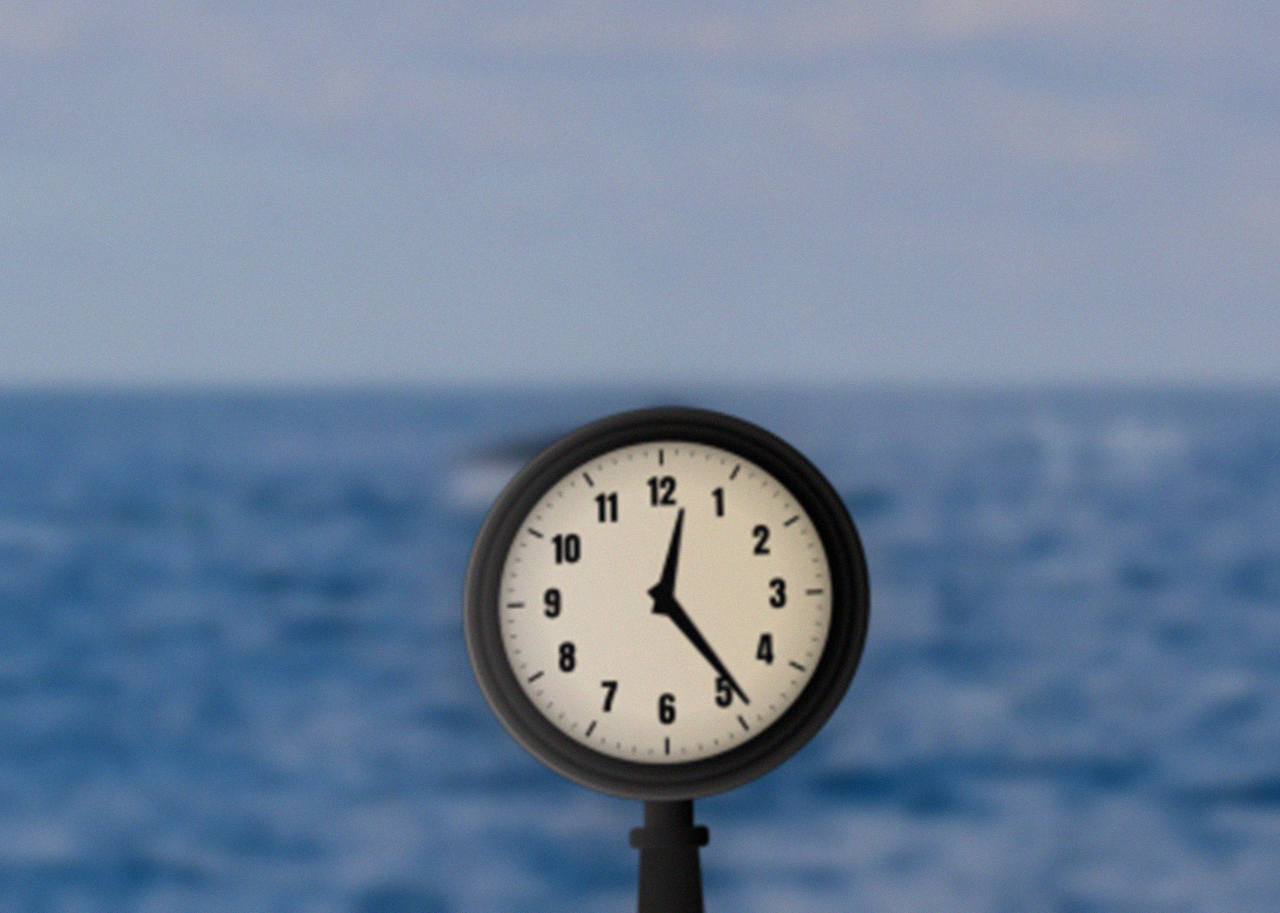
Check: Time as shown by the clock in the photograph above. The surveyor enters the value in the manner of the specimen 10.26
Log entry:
12.24
